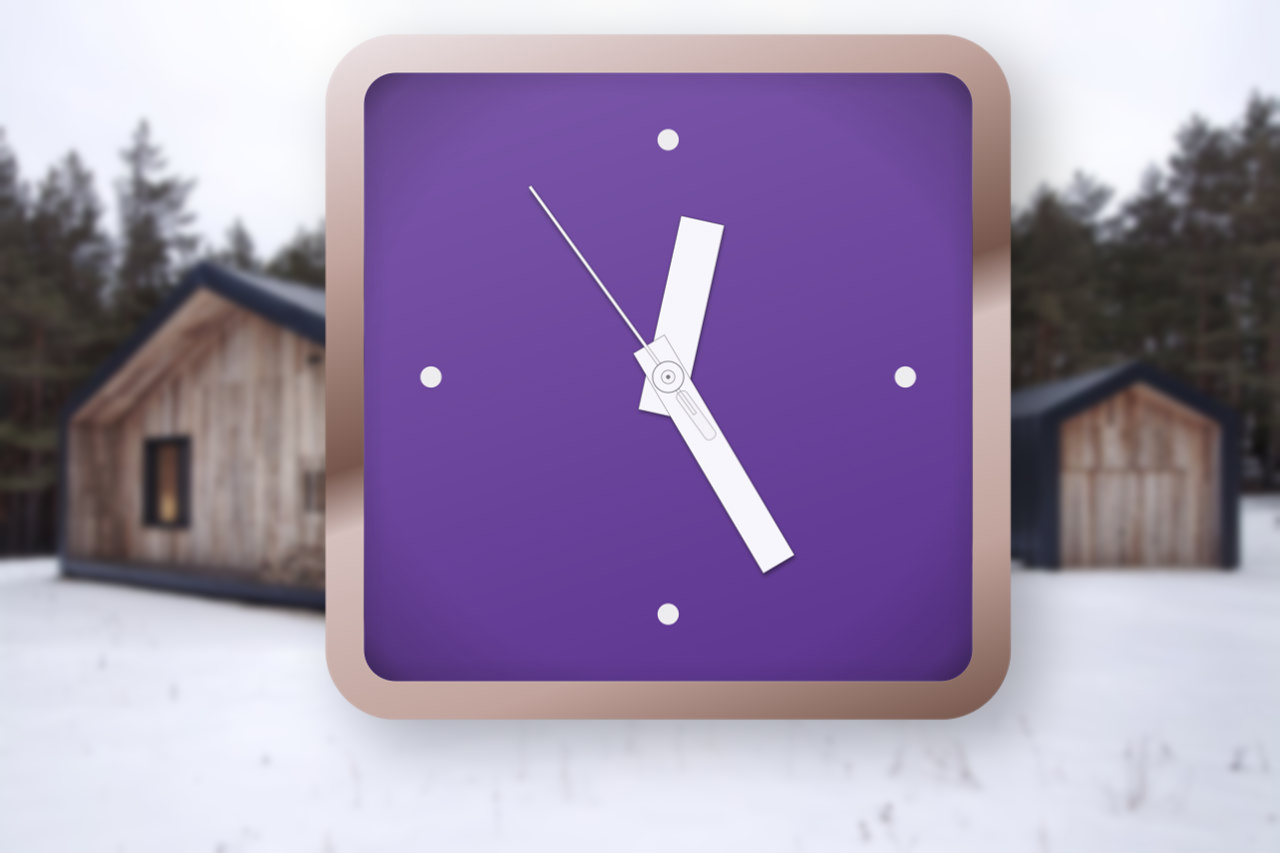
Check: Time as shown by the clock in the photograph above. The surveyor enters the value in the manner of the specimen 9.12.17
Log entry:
12.24.54
